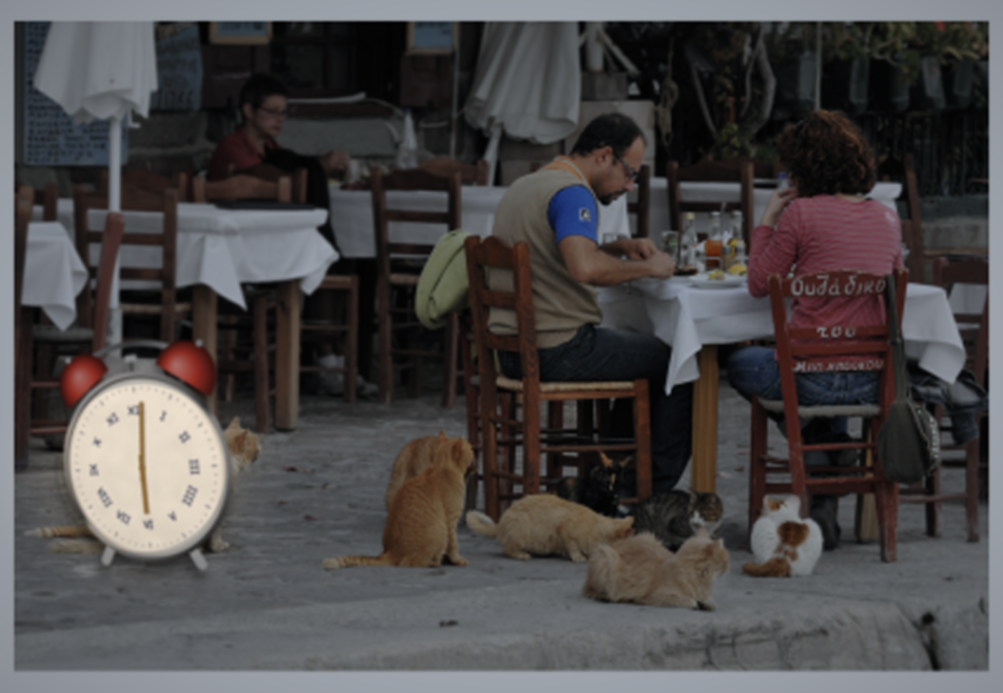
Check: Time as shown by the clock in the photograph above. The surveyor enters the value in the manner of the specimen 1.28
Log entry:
6.01
